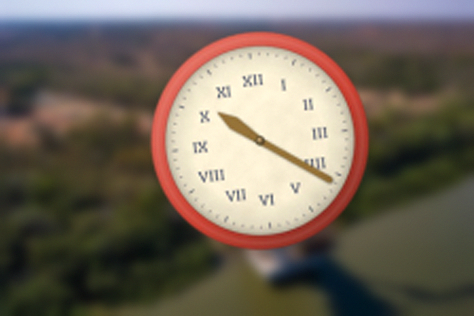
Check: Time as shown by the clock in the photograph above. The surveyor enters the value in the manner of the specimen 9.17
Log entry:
10.21
